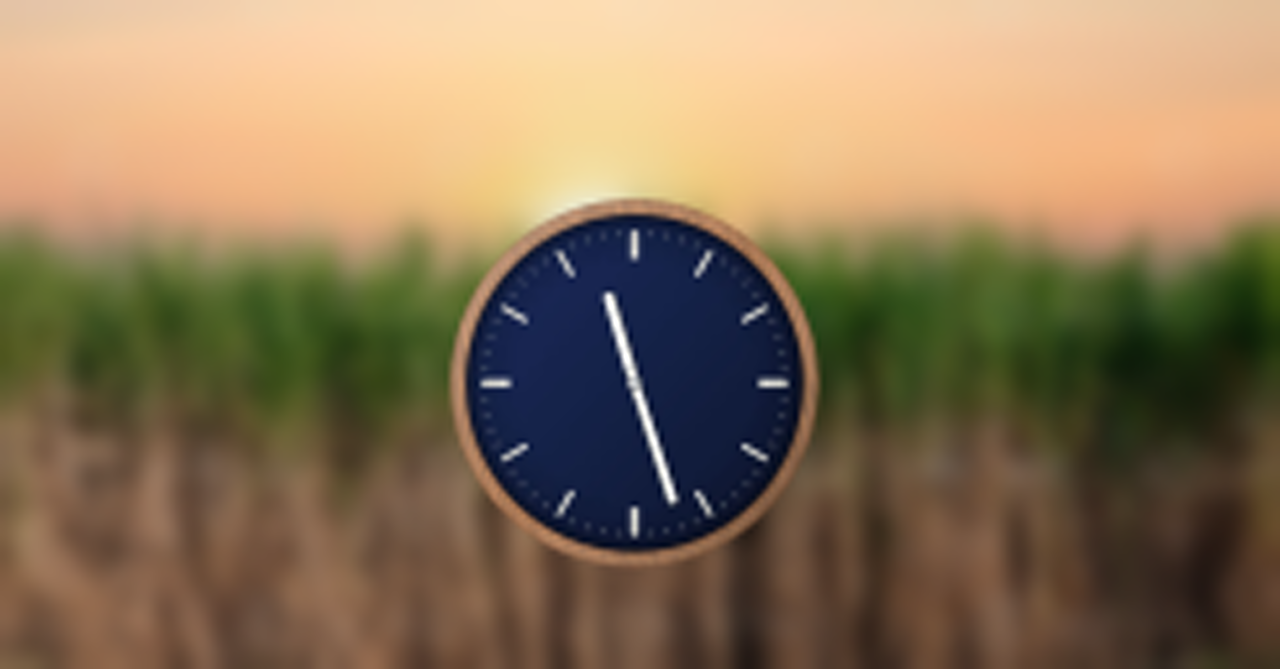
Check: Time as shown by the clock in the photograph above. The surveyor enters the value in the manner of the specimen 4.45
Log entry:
11.27
